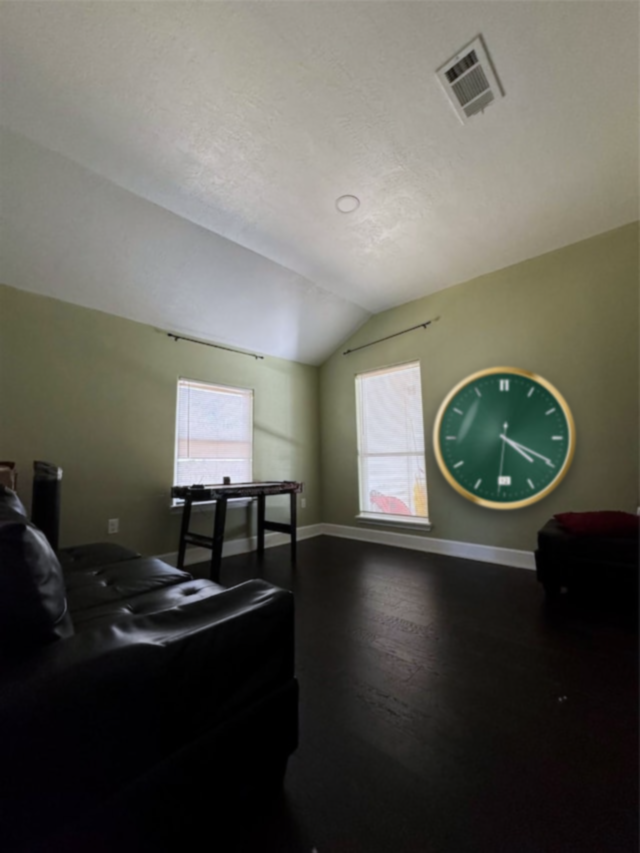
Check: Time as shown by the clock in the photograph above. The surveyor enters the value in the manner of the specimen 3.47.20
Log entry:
4.19.31
